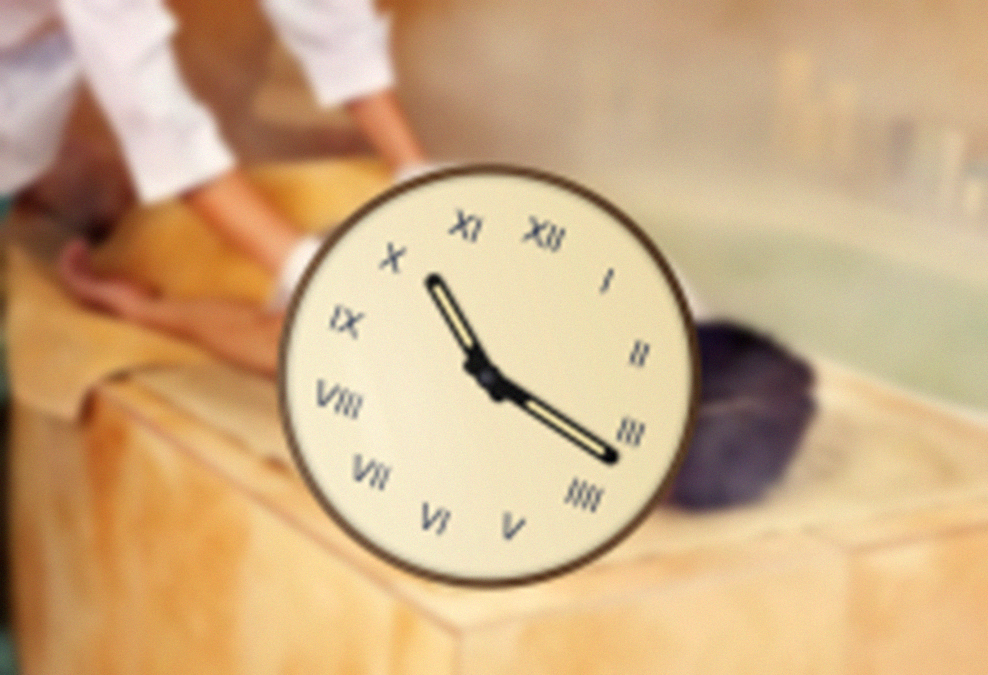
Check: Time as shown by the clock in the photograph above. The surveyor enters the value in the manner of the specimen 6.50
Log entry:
10.17
